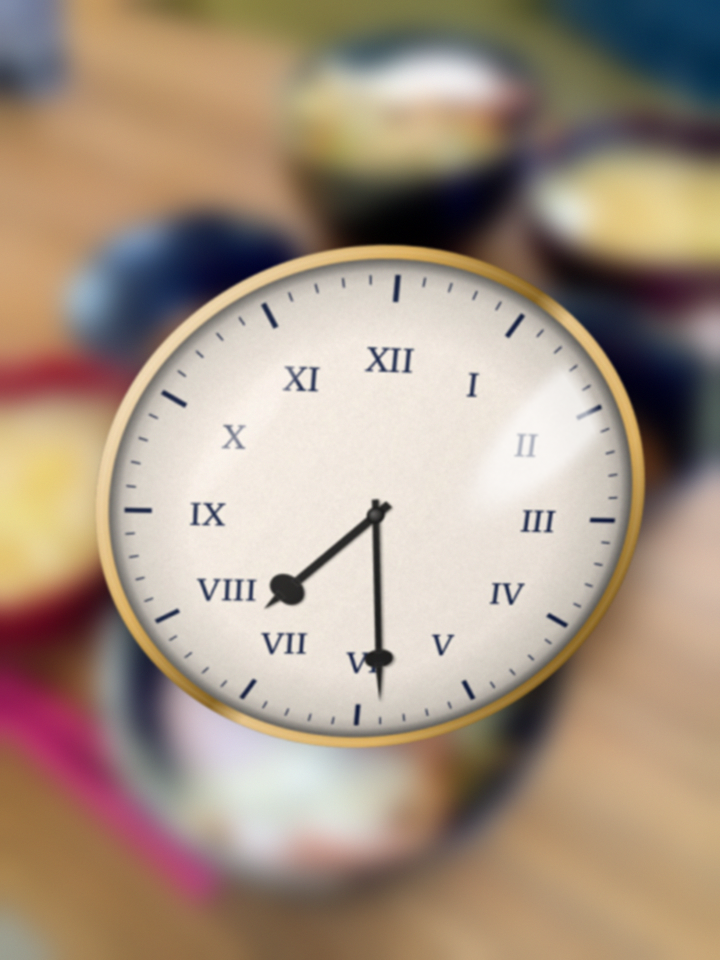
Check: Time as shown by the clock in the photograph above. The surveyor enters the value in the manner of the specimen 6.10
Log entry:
7.29
